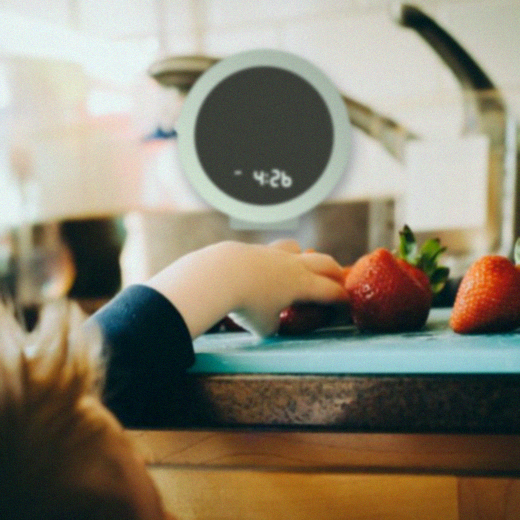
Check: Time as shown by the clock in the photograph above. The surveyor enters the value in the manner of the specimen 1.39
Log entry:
4.26
